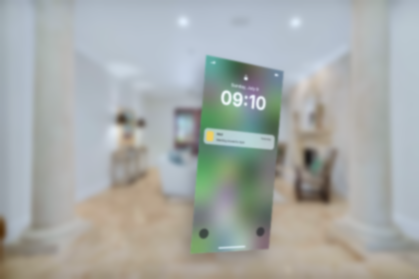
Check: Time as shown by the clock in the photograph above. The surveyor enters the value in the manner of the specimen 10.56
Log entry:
9.10
